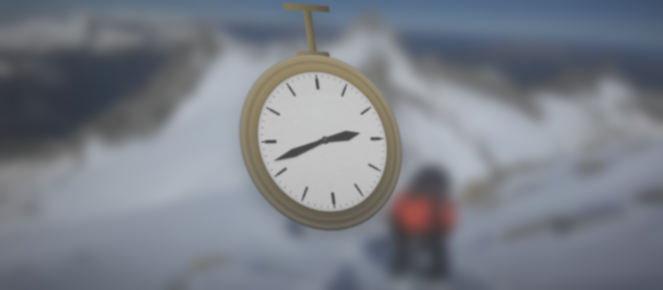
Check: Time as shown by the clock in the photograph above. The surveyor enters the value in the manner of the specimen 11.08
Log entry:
2.42
